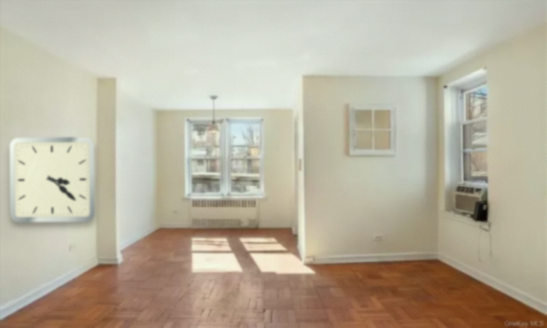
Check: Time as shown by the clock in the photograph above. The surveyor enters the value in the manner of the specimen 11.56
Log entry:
3.22
